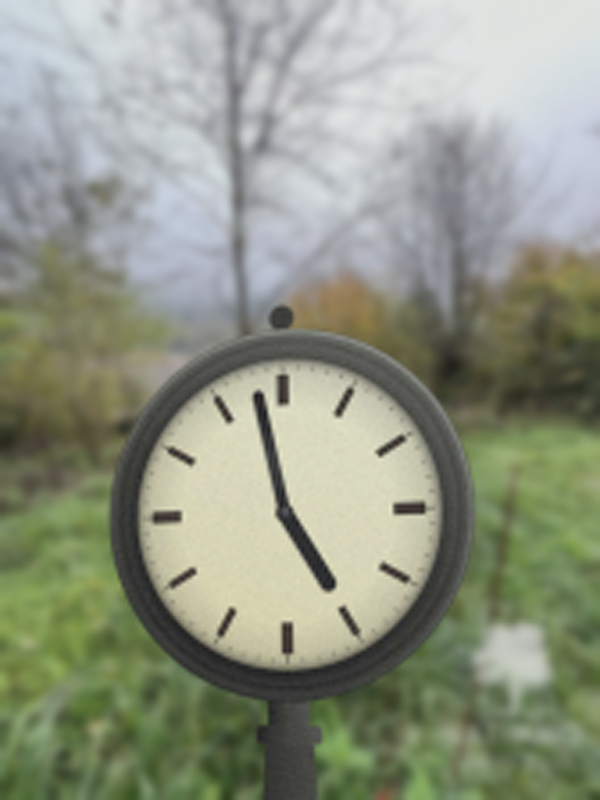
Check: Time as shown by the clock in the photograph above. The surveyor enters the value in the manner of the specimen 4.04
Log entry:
4.58
